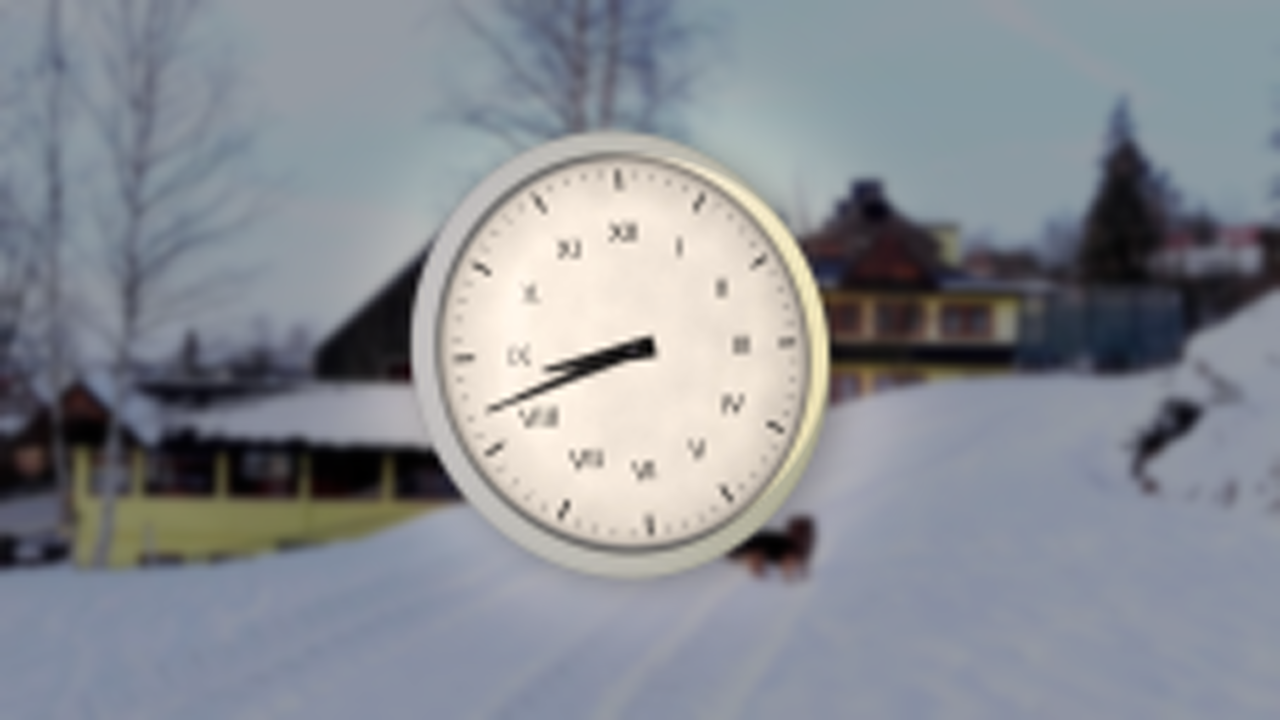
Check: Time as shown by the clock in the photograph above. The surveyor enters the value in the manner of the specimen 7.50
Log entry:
8.42
